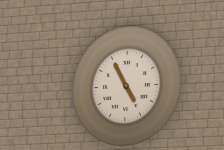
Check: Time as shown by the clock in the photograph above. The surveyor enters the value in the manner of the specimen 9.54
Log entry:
4.55
